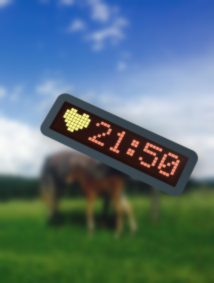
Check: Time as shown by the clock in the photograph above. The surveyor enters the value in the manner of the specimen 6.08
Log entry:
21.50
